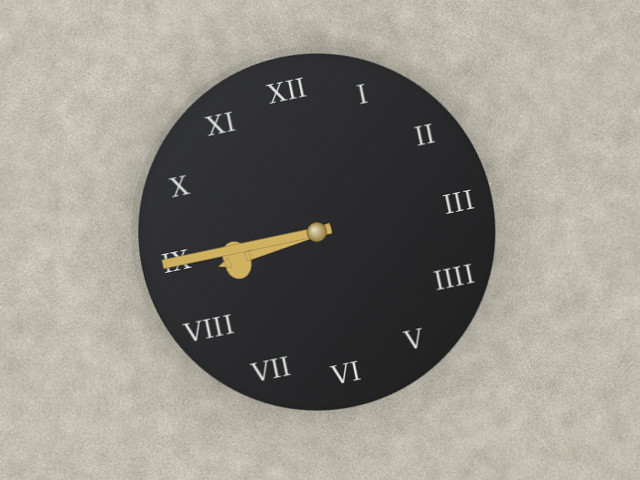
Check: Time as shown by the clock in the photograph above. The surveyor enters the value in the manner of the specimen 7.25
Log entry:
8.45
